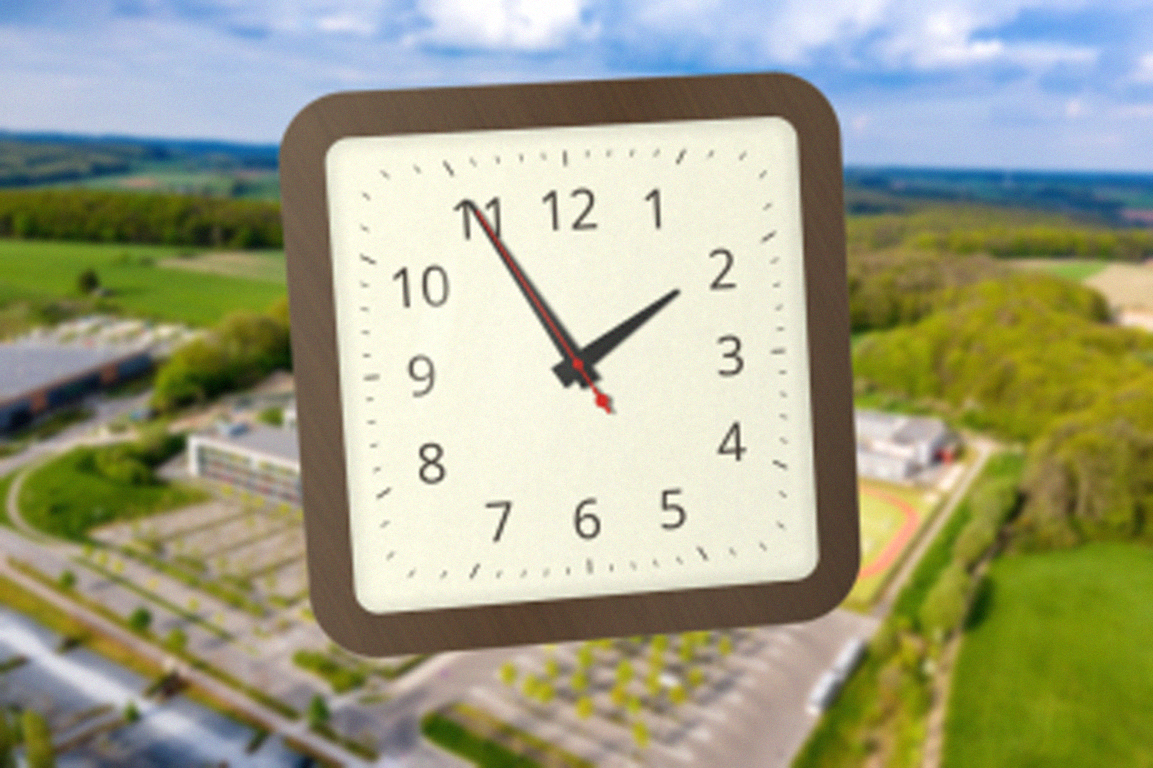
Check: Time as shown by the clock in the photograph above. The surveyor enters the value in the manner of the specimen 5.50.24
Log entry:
1.54.55
